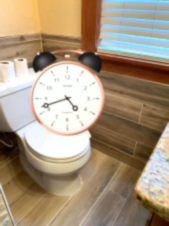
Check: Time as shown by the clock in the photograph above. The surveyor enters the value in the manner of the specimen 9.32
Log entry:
4.42
